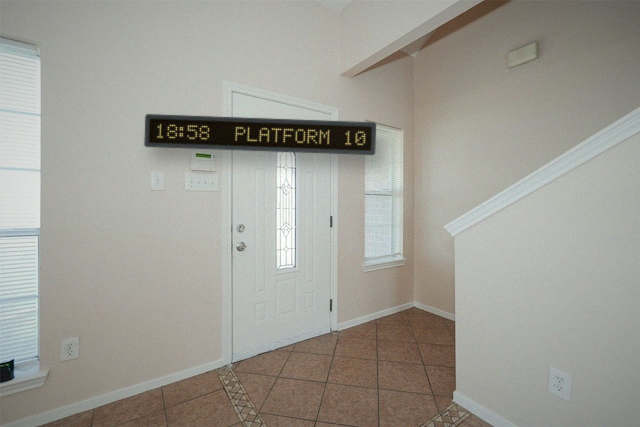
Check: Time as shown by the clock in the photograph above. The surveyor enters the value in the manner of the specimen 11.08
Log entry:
18.58
